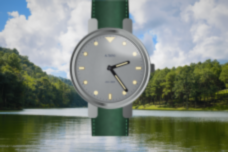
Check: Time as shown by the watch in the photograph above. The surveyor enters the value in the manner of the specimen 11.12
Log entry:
2.24
